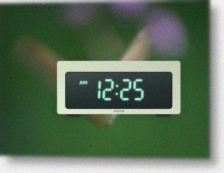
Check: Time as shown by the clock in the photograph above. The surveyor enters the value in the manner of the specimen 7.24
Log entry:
12.25
